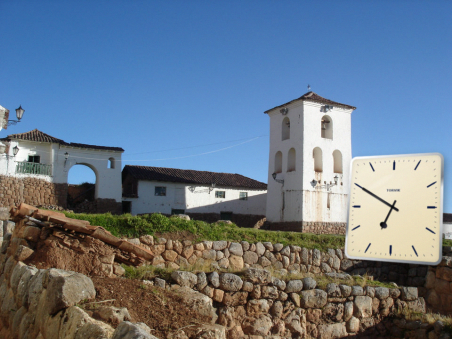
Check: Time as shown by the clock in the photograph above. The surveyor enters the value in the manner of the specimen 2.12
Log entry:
6.50
